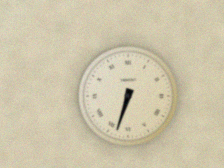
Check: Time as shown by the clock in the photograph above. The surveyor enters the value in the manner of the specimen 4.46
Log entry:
6.33
